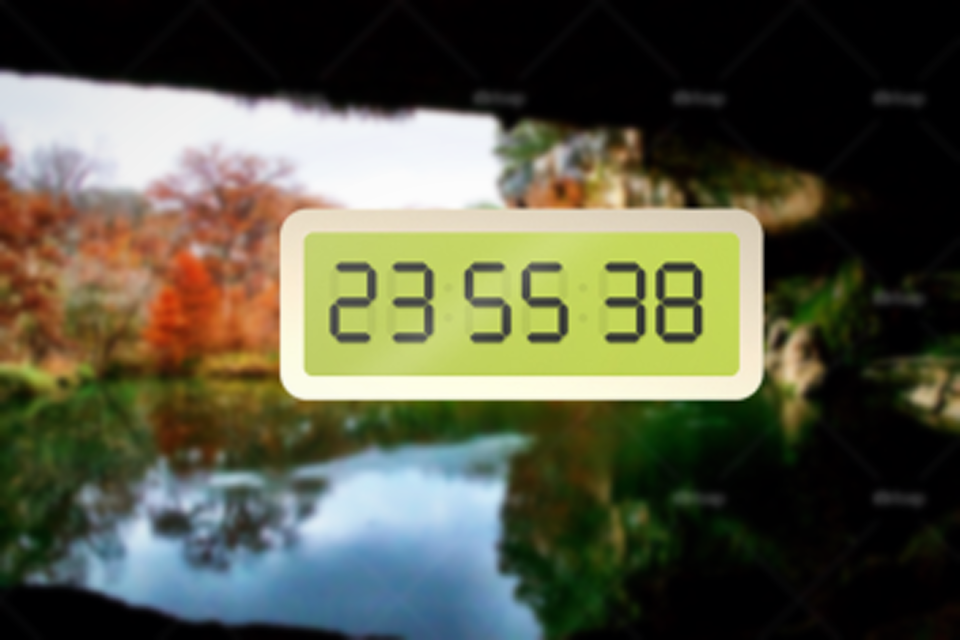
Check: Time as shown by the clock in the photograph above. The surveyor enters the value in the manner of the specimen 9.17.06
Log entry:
23.55.38
